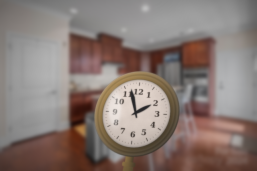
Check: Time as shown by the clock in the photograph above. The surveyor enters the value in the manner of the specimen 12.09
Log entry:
1.57
